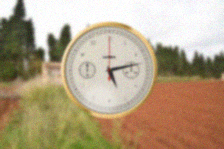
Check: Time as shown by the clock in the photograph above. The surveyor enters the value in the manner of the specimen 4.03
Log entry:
5.13
